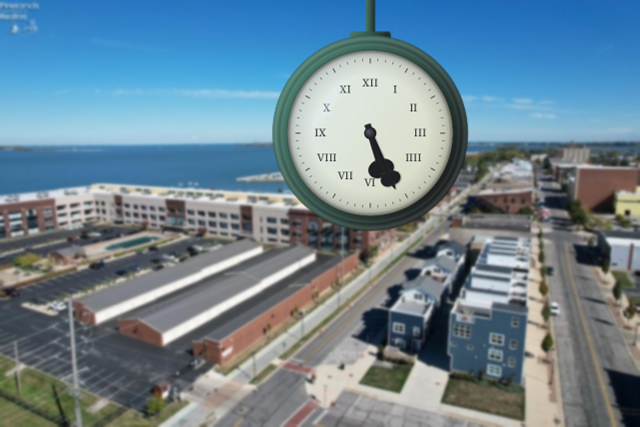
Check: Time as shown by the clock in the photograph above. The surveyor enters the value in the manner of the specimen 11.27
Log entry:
5.26
